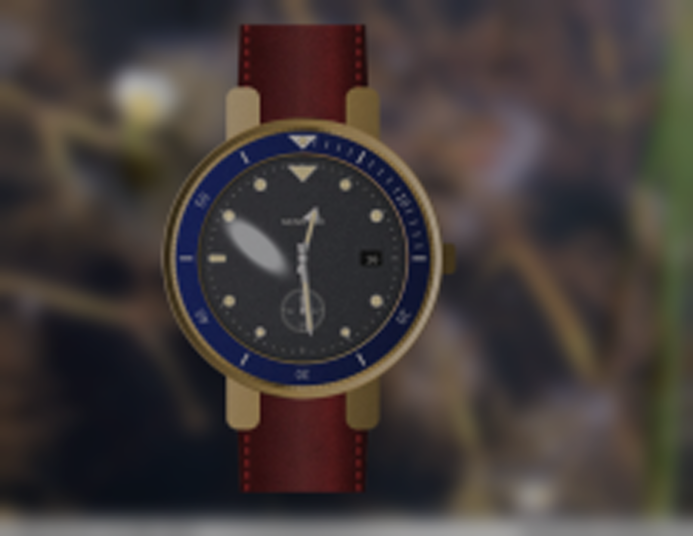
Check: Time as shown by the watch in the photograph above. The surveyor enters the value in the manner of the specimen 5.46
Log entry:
12.29
